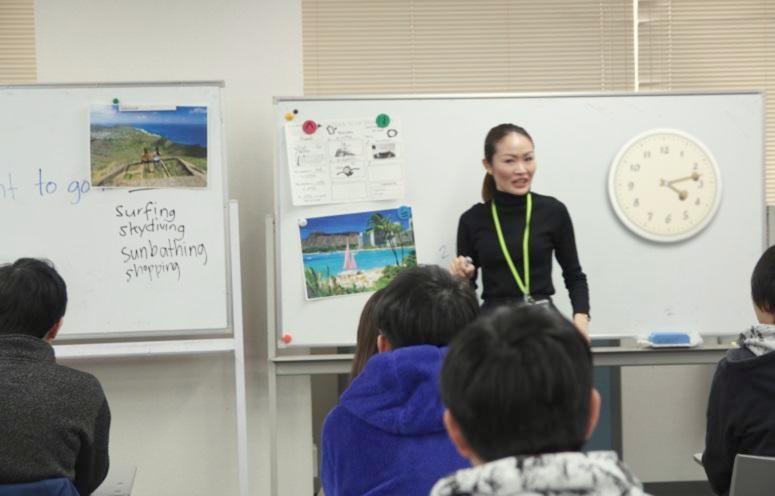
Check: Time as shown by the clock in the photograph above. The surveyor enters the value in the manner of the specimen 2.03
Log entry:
4.13
